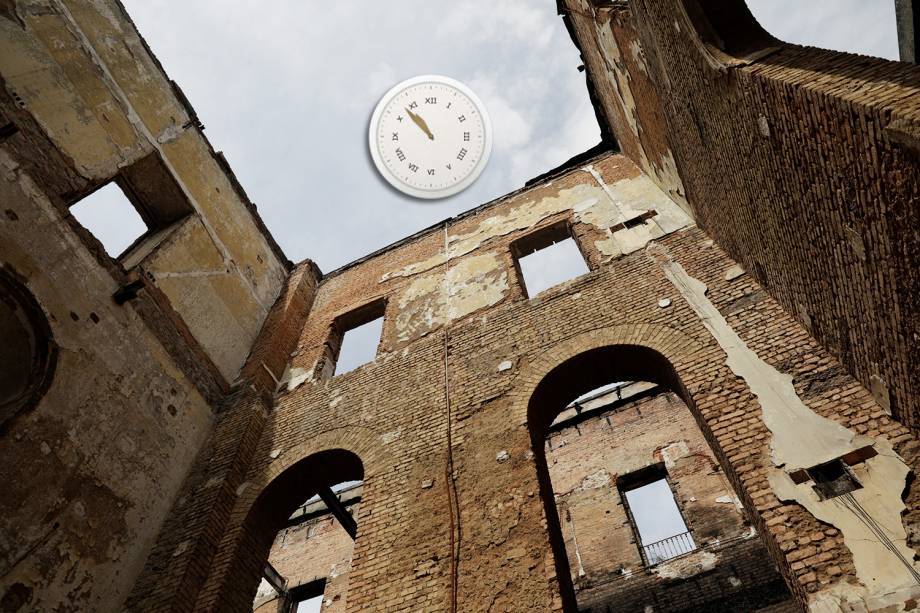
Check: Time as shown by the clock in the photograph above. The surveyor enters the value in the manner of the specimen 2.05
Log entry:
10.53
